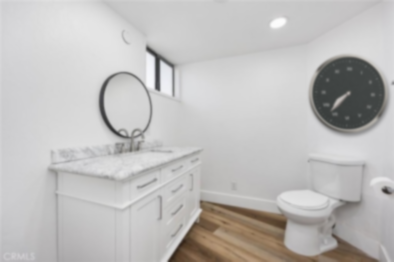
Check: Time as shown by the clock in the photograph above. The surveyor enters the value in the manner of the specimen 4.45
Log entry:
7.37
